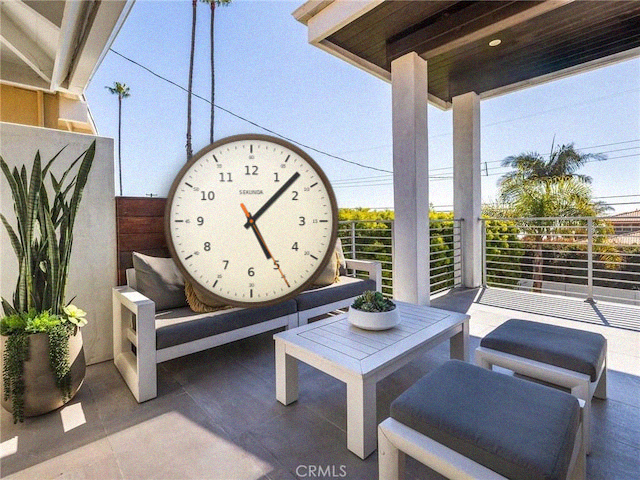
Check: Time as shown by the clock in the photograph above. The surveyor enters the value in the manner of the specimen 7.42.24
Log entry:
5.07.25
